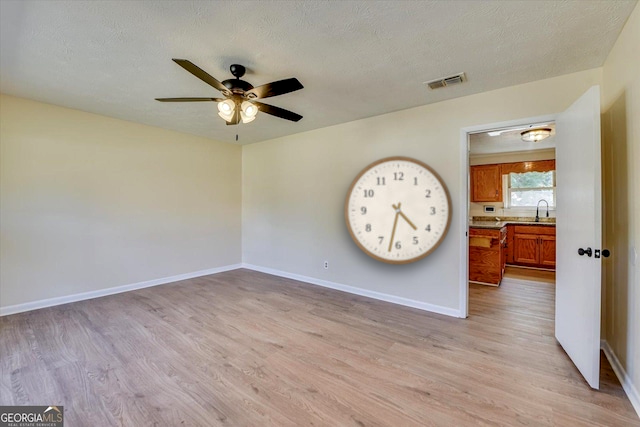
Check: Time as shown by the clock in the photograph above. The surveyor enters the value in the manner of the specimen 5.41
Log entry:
4.32
